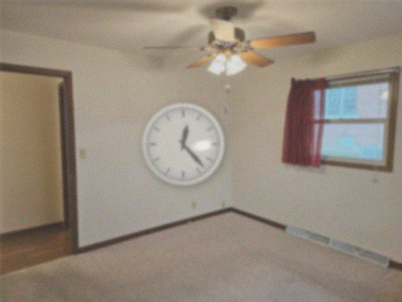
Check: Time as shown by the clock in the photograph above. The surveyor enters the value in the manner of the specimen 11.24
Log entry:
12.23
